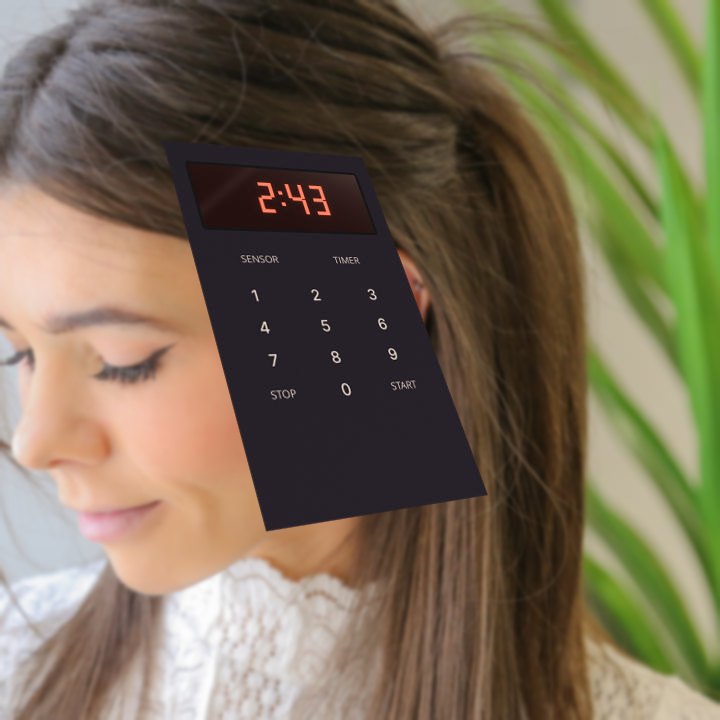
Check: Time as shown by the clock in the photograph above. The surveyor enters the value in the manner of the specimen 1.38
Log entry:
2.43
